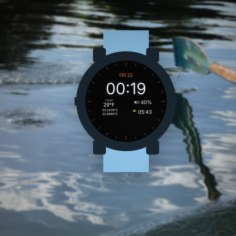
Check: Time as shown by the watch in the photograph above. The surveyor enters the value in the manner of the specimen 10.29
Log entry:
0.19
